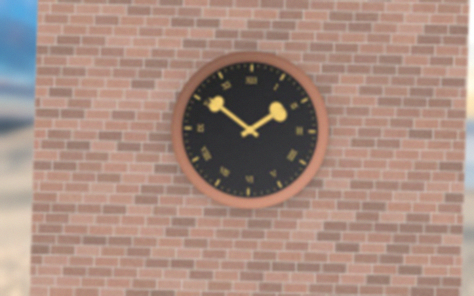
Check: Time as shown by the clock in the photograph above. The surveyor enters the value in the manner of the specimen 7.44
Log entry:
1.51
